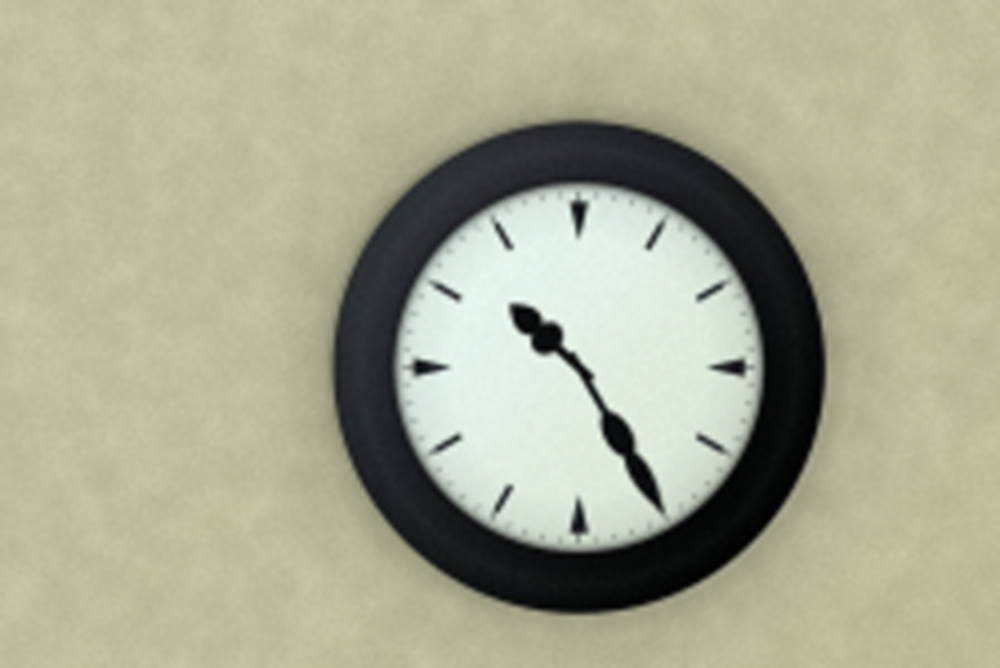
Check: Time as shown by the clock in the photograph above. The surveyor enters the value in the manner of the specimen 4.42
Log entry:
10.25
